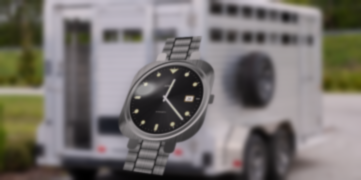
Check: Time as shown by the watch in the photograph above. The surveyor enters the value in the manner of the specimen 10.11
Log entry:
12.22
